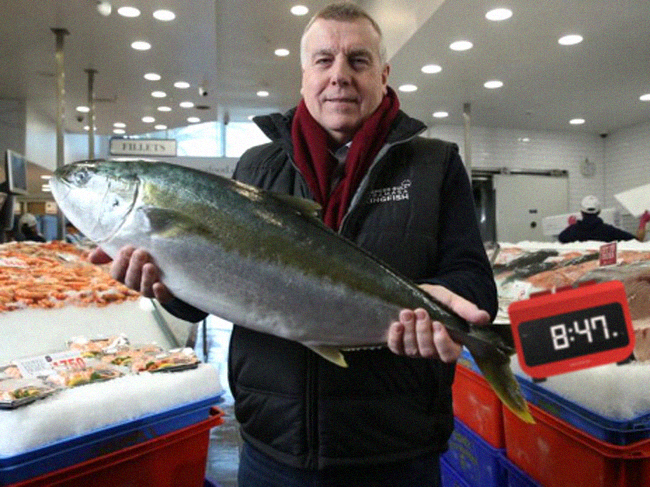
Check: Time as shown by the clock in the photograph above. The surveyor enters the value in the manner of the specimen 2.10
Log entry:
8.47
